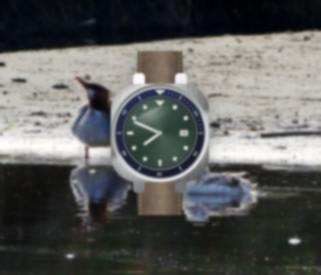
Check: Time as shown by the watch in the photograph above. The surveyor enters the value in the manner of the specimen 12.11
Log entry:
7.49
